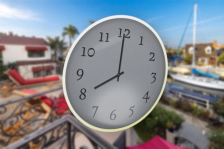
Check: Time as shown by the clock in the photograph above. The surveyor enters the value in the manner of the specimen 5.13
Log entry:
8.00
